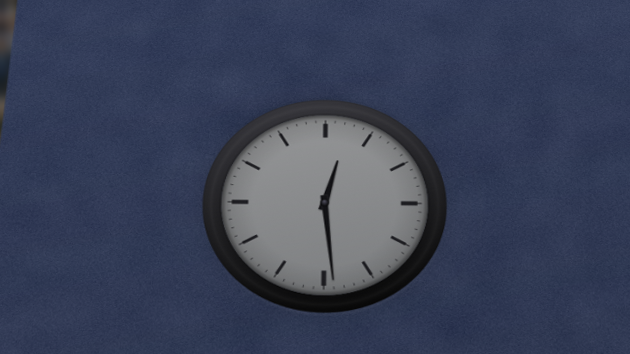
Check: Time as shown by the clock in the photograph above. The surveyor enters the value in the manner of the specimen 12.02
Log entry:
12.29
